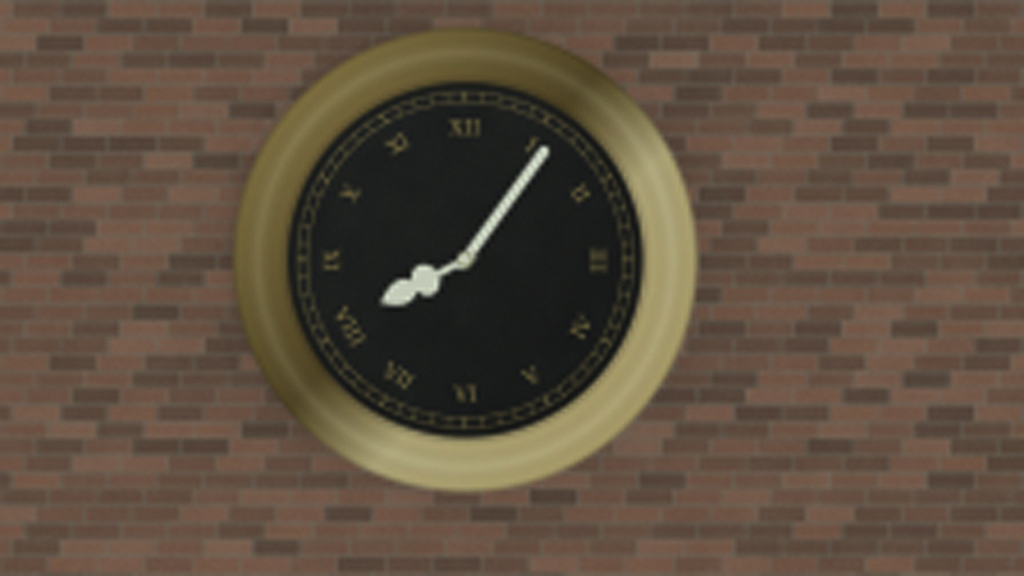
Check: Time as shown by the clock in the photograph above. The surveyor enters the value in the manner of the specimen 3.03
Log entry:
8.06
